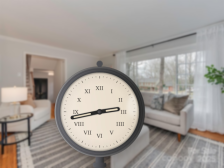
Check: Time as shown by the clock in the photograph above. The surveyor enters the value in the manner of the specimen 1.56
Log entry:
2.43
